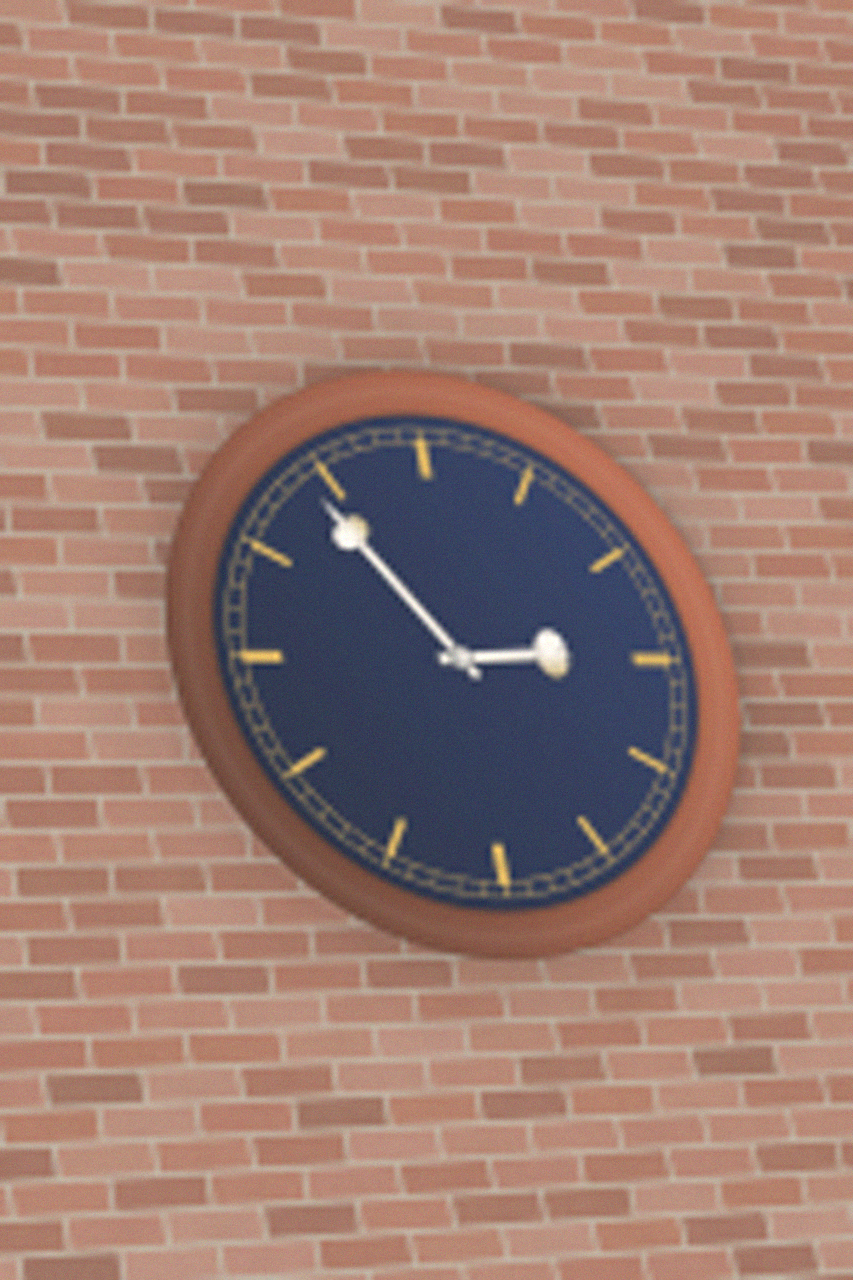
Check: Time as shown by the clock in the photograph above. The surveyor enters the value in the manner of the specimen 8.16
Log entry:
2.54
